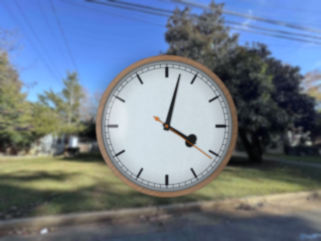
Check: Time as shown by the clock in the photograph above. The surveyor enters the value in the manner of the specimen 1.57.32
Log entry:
4.02.21
